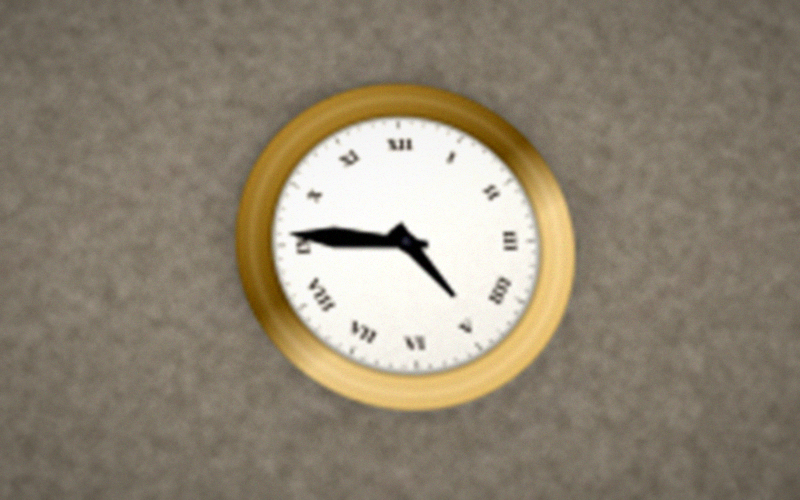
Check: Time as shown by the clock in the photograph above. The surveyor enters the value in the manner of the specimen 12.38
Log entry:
4.46
